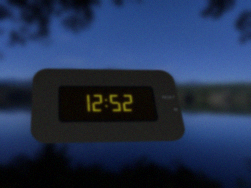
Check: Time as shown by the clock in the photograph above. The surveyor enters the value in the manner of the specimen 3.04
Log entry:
12.52
